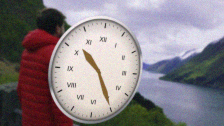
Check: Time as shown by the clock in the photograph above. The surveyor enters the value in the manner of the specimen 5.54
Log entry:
10.25
